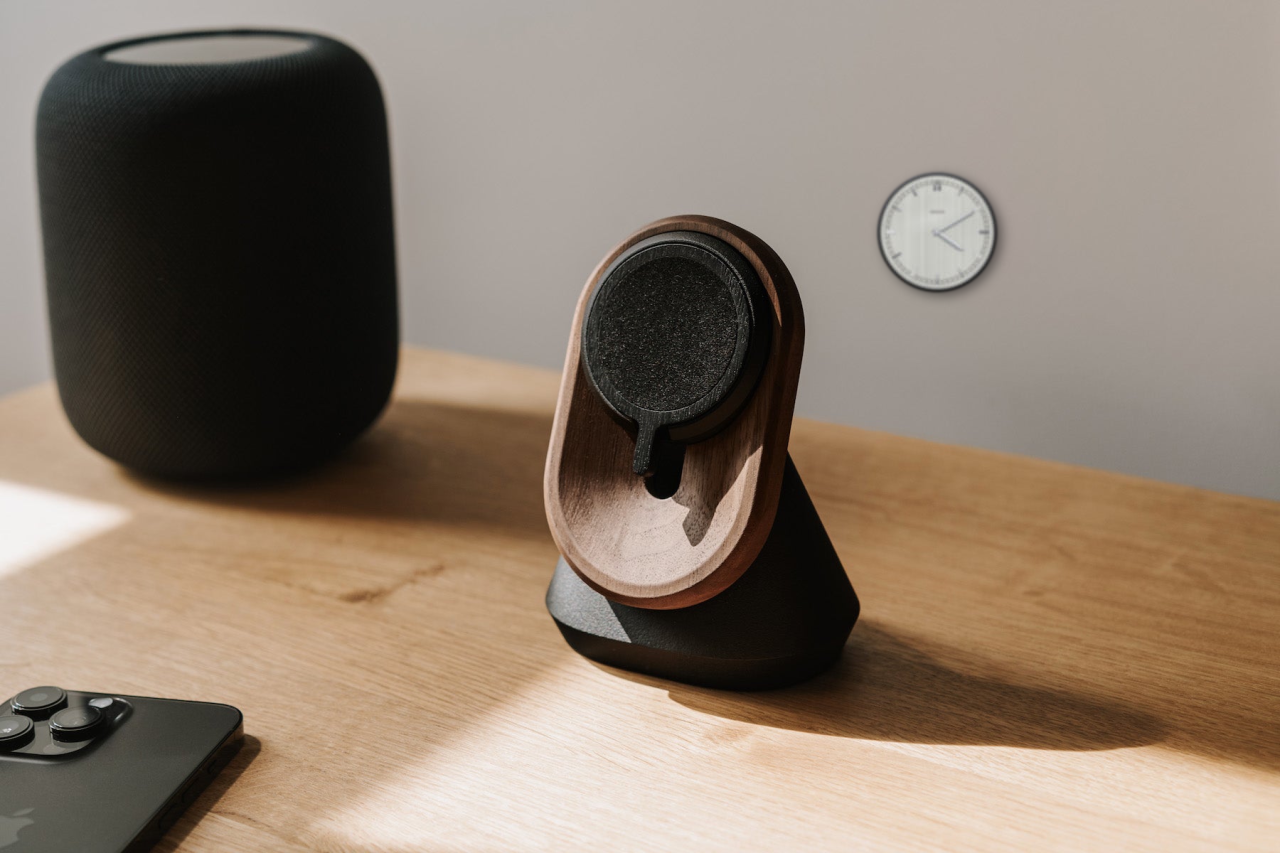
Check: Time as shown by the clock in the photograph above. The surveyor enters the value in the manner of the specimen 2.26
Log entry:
4.10
